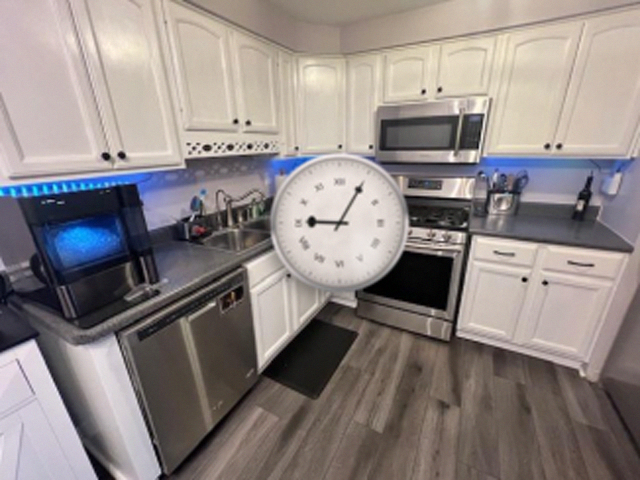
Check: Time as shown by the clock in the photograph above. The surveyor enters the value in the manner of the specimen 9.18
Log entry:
9.05
